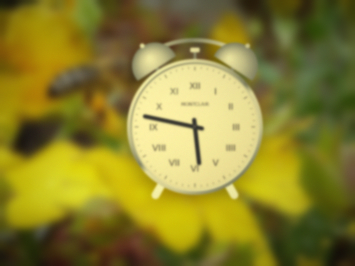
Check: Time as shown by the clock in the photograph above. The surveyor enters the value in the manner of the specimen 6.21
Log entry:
5.47
